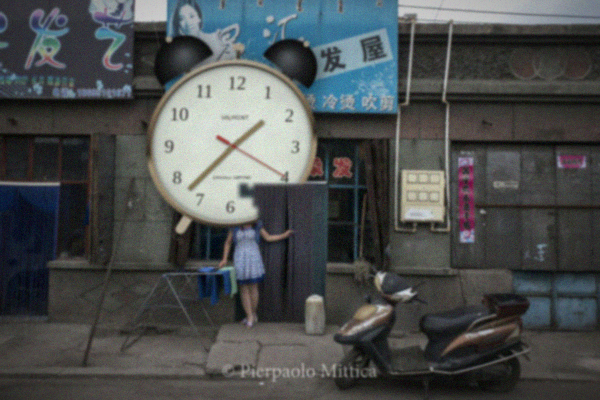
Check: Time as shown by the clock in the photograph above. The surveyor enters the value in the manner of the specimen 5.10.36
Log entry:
1.37.20
